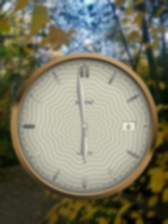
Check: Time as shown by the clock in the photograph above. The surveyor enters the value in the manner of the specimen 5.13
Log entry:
5.59
